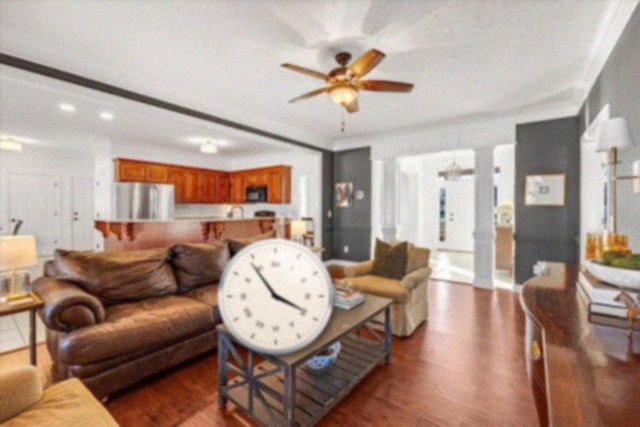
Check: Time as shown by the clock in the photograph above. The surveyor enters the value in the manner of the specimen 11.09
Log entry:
3.54
